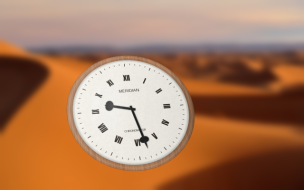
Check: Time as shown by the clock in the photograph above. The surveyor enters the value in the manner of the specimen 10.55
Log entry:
9.28
